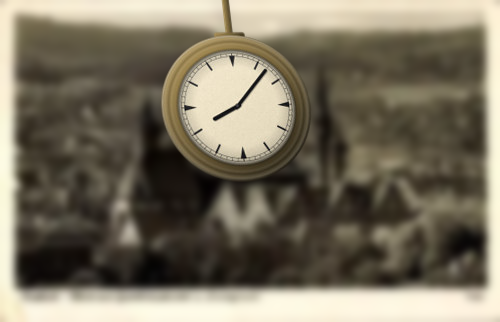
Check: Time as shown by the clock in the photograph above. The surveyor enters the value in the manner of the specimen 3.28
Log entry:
8.07
